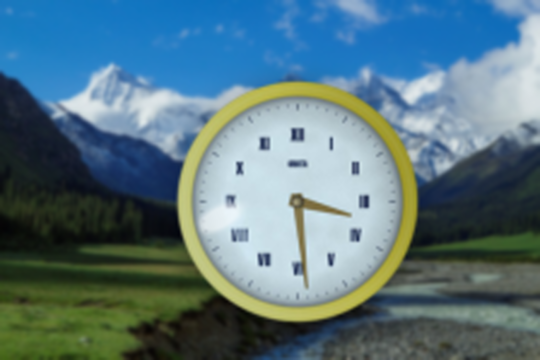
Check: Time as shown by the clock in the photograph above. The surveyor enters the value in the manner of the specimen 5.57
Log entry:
3.29
